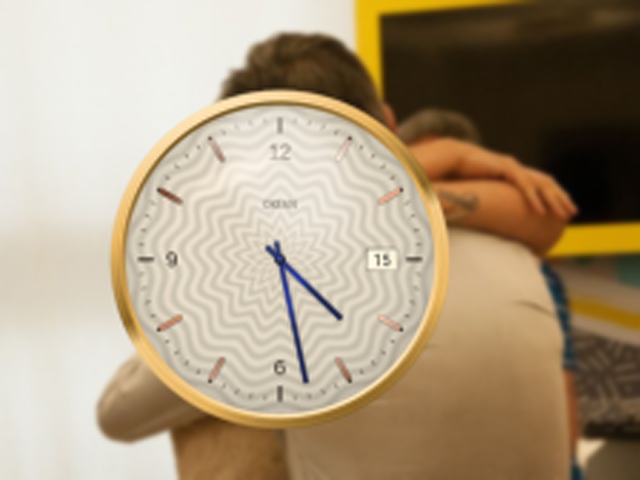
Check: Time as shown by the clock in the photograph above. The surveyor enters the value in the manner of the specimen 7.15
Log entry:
4.28
